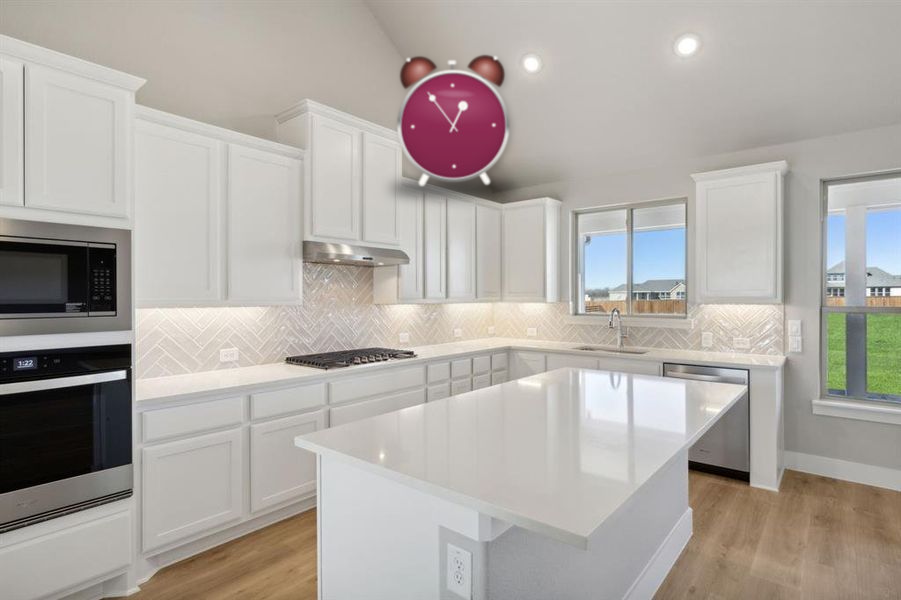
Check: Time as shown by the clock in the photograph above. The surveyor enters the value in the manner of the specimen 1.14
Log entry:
12.54
